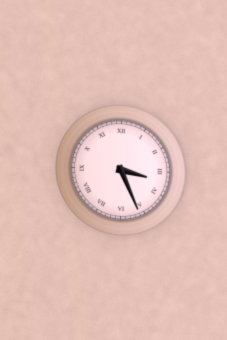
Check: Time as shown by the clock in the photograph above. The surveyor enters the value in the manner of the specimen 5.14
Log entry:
3.26
